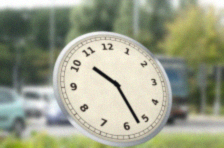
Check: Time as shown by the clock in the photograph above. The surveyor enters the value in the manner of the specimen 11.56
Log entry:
10.27
